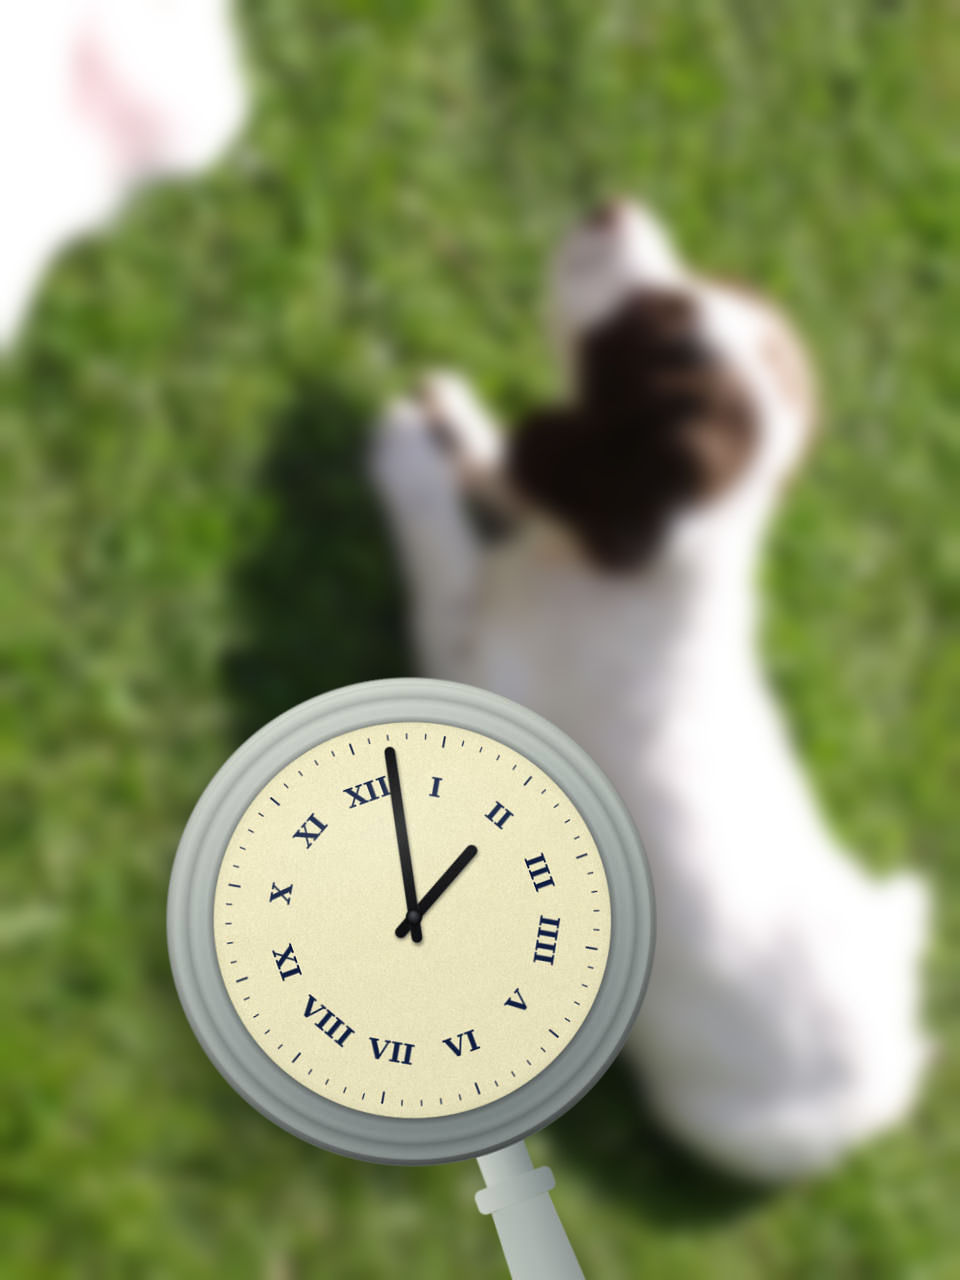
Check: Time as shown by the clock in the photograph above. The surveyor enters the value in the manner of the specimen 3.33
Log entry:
2.02
